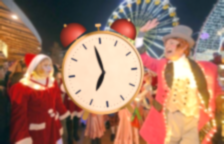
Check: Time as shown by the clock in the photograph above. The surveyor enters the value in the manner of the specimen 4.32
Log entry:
6.58
